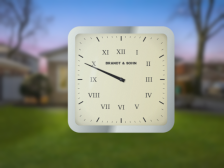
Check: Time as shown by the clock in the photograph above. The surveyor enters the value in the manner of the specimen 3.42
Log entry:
9.49
